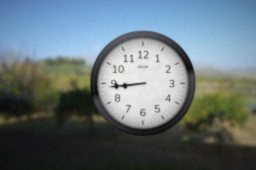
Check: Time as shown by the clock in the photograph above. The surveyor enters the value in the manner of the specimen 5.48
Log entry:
8.44
